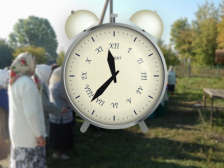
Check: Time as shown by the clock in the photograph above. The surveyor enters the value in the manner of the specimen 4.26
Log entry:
11.37
